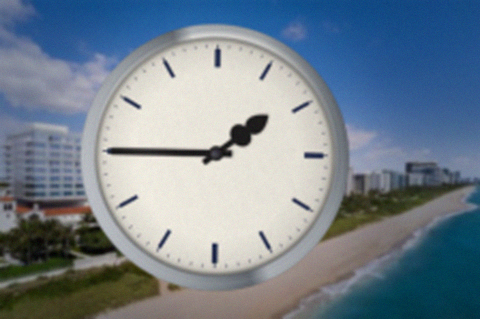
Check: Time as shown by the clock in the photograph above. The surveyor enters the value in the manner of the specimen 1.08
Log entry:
1.45
